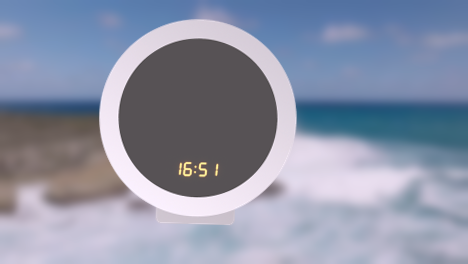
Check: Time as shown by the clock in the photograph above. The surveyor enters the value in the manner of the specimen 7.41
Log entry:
16.51
